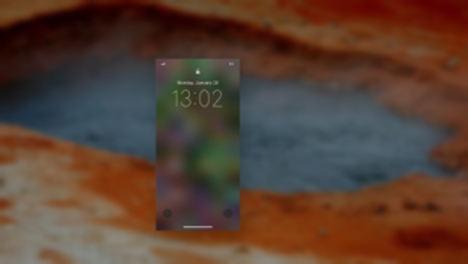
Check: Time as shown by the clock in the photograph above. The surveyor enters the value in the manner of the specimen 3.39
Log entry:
13.02
